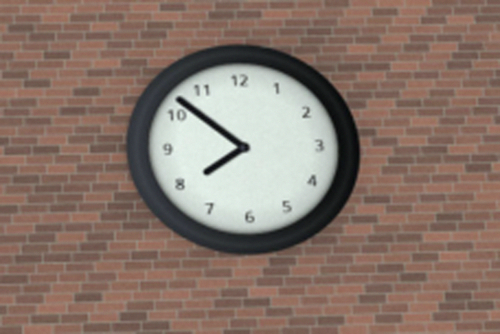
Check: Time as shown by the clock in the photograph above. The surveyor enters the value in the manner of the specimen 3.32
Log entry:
7.52
